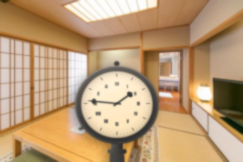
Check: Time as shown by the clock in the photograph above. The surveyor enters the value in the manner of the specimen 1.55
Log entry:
1.46
